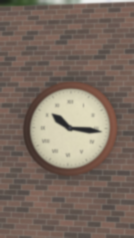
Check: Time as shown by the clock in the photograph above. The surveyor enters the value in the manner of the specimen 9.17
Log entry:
10.16
